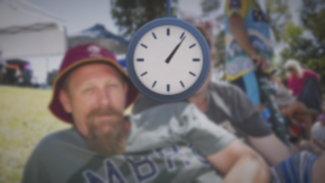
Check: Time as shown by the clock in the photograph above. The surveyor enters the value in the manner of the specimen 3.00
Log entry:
1.06
